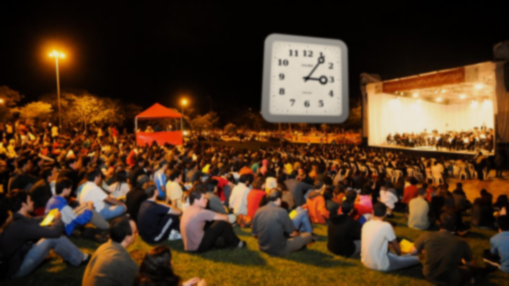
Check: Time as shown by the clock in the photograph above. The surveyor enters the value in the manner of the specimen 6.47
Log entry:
3.06
